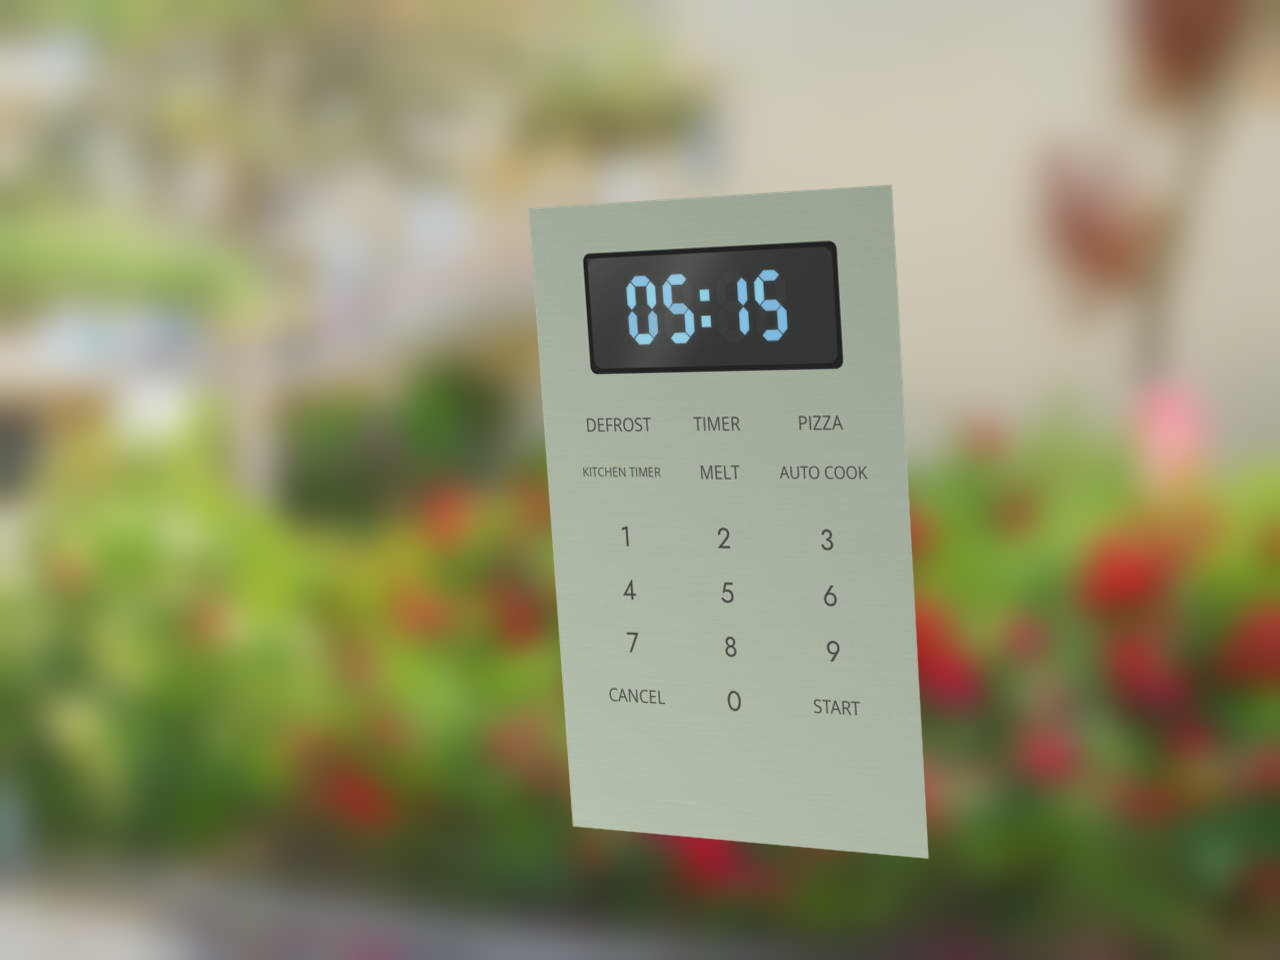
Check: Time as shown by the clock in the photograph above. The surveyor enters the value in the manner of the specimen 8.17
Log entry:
5.15
